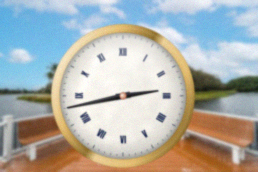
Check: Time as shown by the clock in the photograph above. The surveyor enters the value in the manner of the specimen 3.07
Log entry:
2.43
